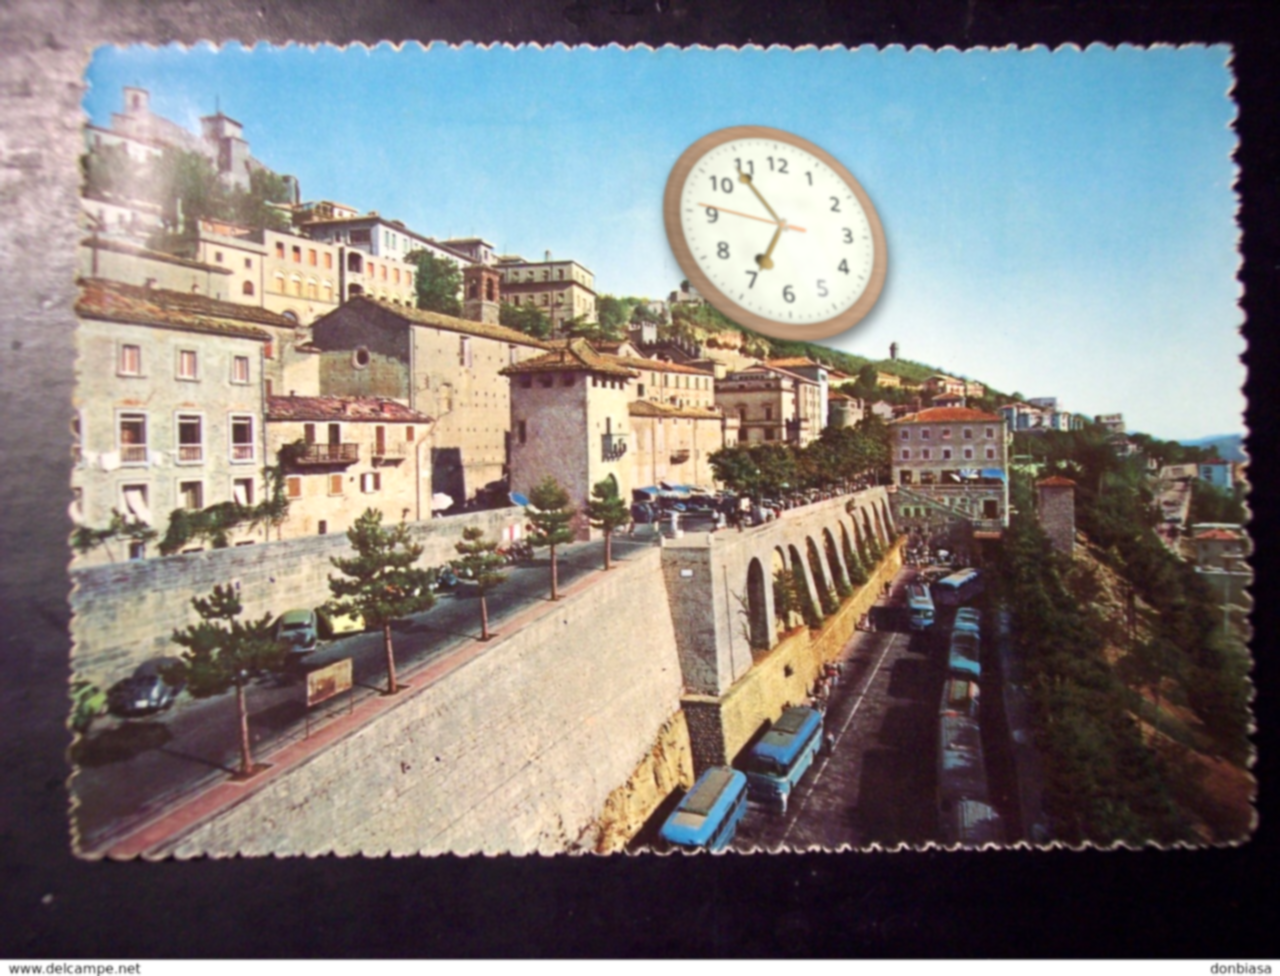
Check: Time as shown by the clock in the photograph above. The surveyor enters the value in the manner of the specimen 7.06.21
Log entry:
6.53.46
